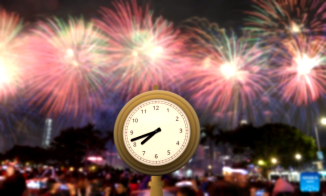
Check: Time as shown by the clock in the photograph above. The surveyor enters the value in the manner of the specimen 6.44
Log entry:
7.42
